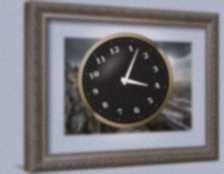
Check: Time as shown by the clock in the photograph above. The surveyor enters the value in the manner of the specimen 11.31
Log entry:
4.07
